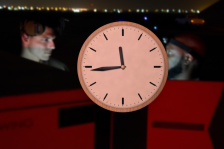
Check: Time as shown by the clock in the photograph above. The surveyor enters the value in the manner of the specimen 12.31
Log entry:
11.44
